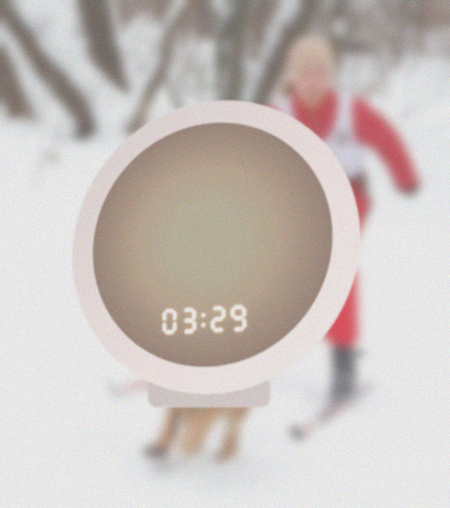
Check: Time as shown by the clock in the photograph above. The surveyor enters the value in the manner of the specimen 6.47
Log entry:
3.29
